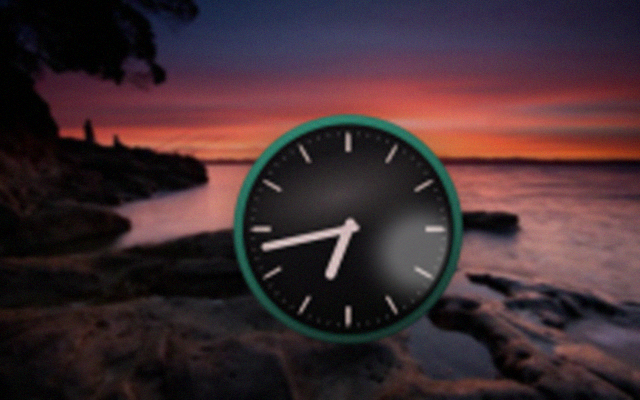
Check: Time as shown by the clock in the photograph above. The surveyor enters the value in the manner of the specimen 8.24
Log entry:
6.43
